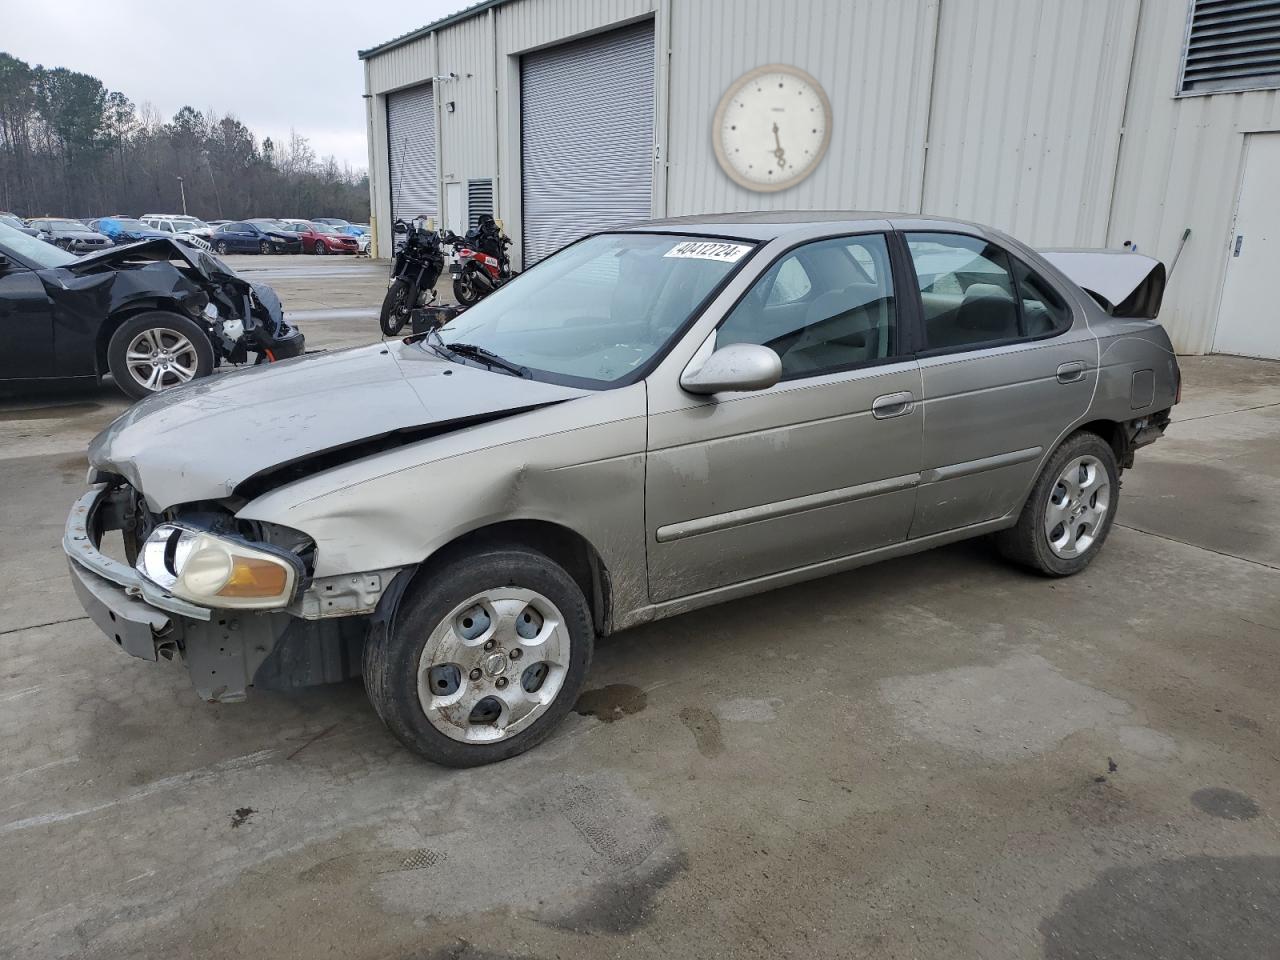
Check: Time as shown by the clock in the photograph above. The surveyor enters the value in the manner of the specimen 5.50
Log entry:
5.27
